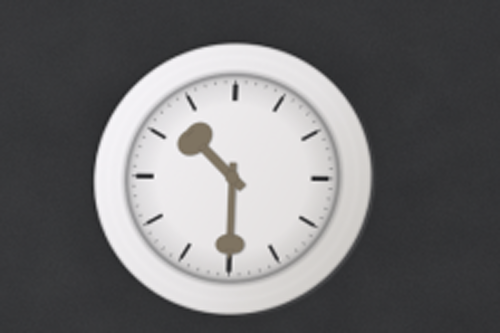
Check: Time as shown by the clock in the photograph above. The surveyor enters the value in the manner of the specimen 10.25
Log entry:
10.30
